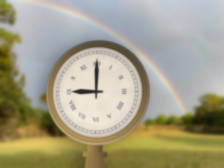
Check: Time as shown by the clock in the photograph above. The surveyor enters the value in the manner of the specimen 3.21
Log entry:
9.00
